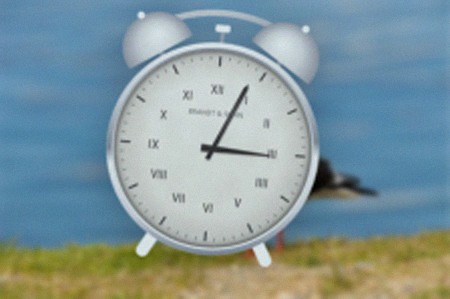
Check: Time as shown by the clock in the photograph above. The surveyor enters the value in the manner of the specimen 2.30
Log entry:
3.04
